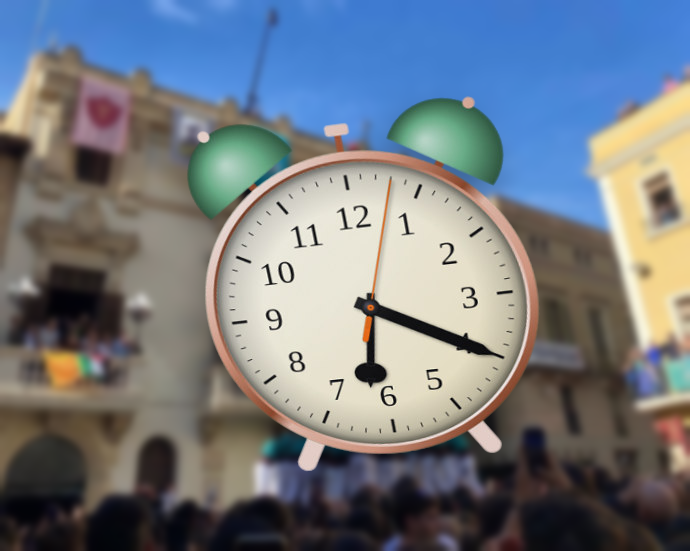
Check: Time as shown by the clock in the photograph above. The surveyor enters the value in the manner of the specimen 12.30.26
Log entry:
6.20.03
